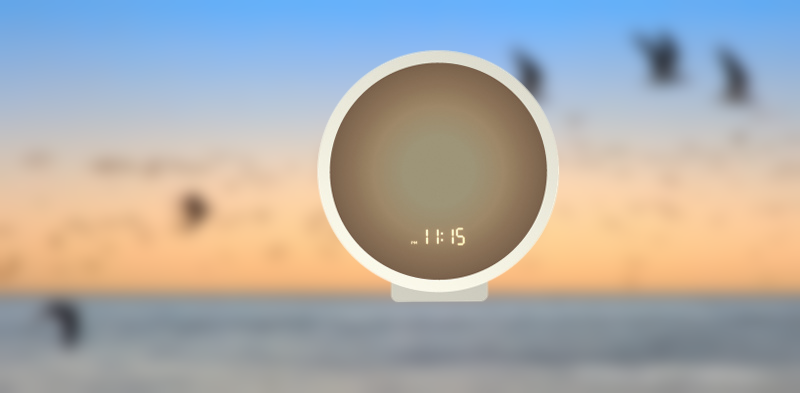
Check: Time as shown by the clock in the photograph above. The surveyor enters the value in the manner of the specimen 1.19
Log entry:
11.15
